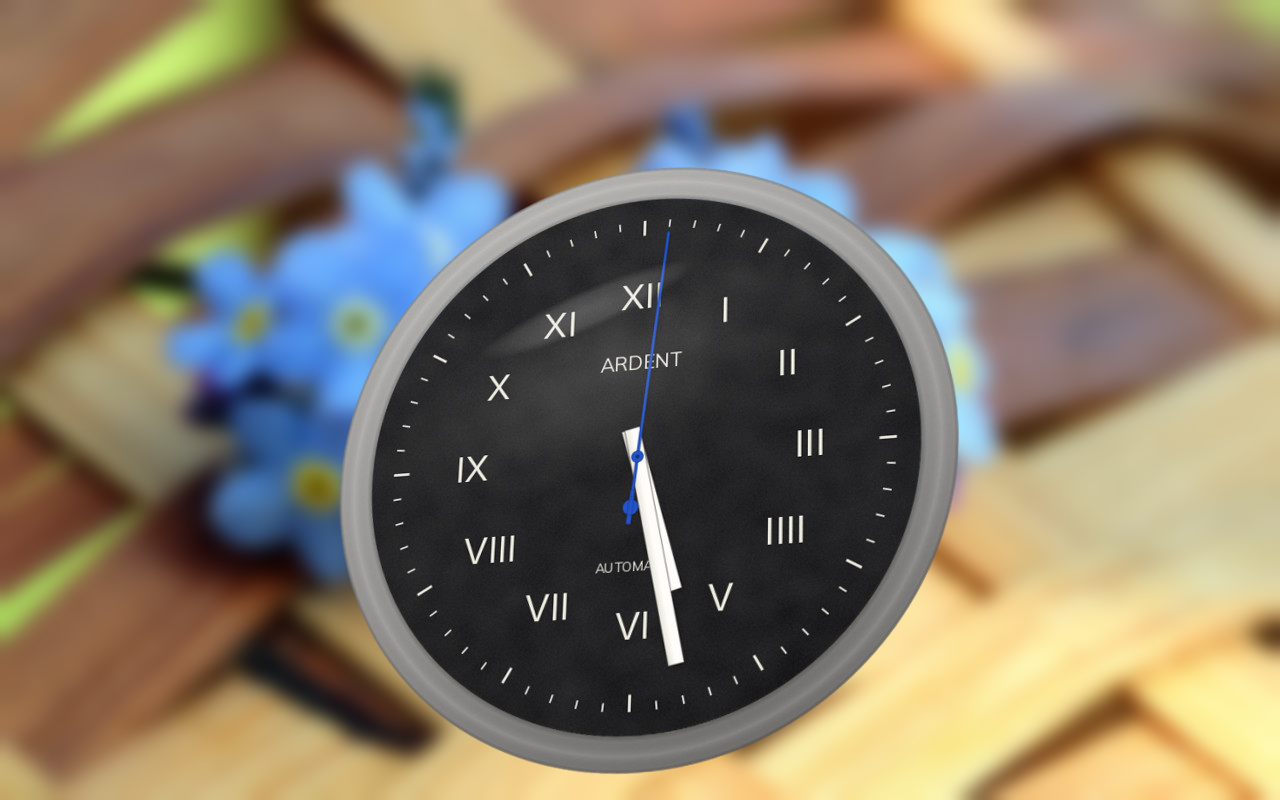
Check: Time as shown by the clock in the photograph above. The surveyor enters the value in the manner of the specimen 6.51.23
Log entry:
5.28.01
